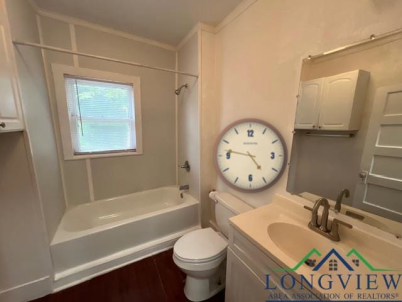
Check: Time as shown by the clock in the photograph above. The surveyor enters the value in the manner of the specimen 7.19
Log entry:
4.47
